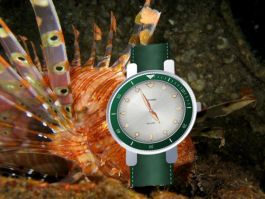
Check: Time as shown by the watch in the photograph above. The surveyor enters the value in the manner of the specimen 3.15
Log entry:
4.56
